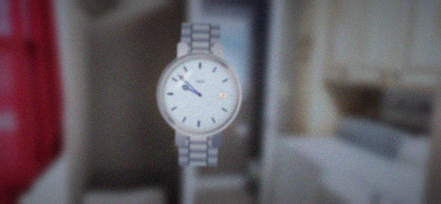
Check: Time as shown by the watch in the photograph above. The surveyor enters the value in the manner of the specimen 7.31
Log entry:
9.52
